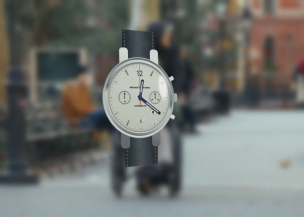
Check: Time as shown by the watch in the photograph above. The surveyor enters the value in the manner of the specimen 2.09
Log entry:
12.21
